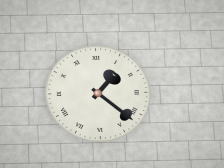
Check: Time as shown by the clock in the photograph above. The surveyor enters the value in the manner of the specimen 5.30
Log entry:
1.22
